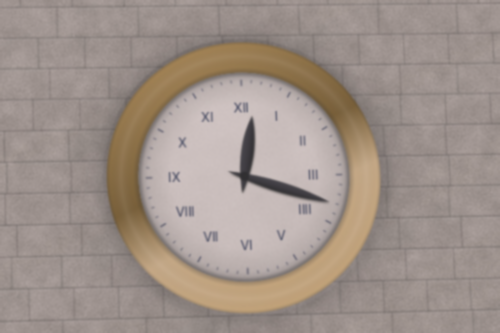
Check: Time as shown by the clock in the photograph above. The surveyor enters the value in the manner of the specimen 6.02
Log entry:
12.18
